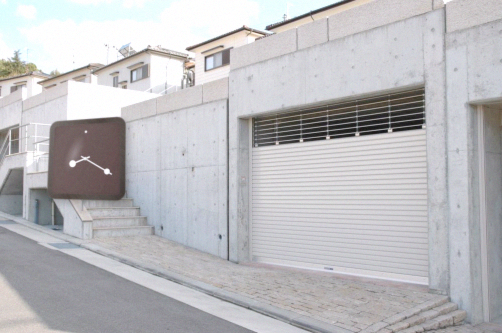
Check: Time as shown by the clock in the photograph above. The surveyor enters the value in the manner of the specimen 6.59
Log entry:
8.20
